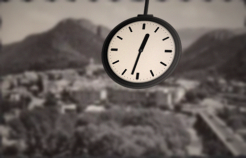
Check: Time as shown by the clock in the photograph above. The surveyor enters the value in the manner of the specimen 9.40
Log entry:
12.32
